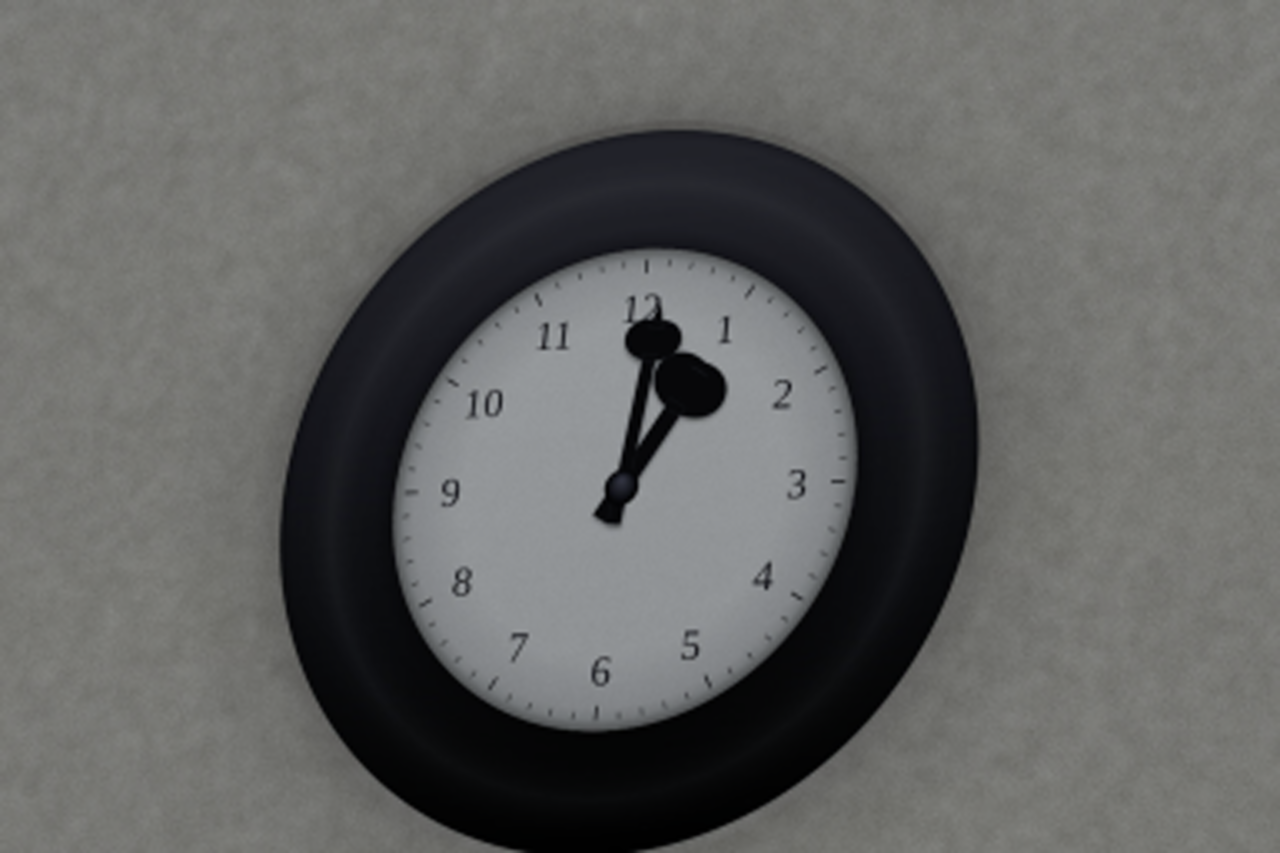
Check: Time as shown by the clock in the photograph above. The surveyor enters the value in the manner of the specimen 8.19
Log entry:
1.01
